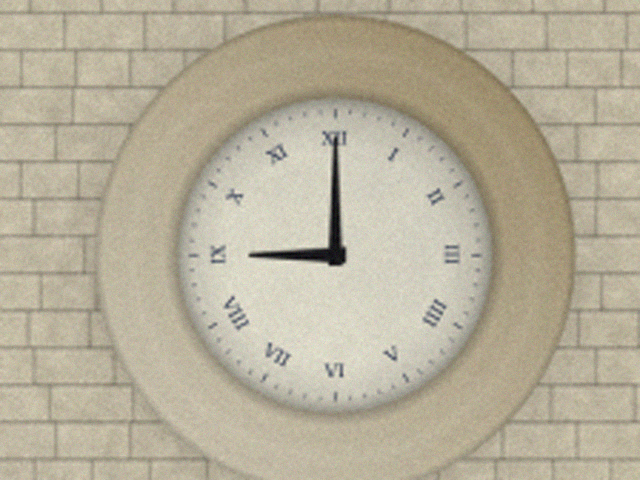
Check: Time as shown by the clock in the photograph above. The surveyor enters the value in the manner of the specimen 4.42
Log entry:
9.00
